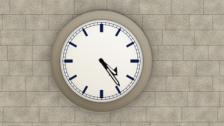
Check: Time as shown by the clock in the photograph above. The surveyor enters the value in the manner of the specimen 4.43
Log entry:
4.24
